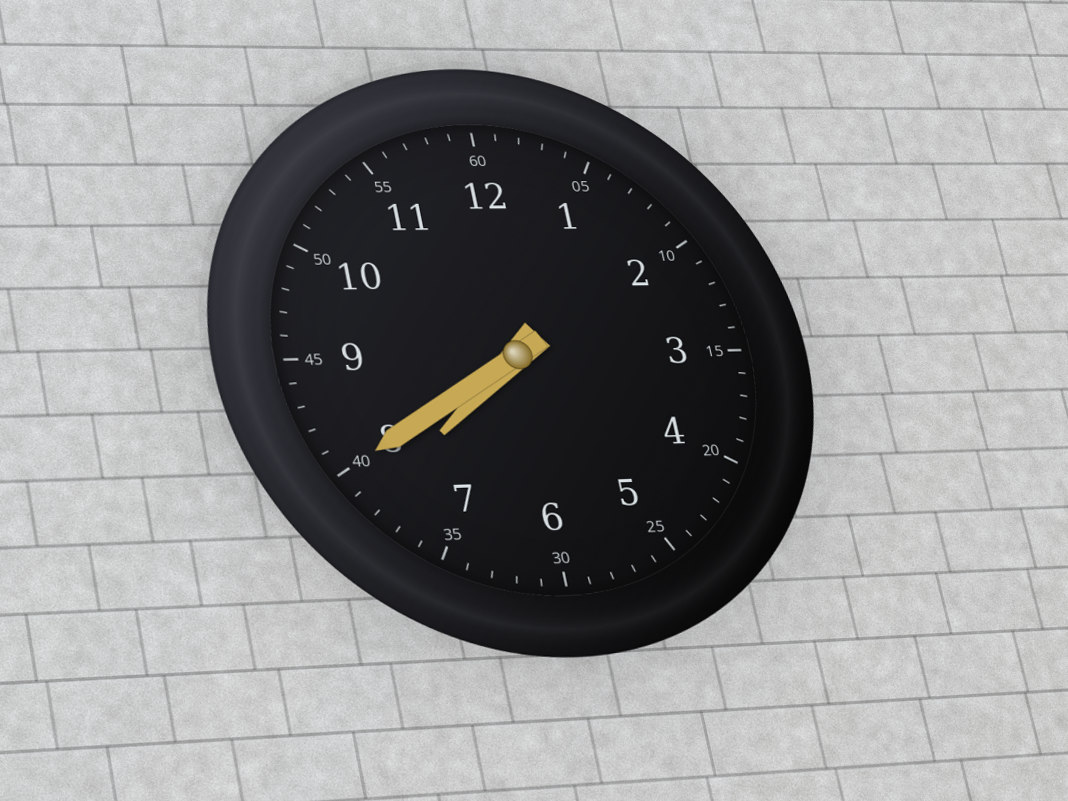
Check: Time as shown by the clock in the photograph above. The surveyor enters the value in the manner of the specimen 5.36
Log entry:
7.40
